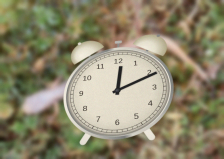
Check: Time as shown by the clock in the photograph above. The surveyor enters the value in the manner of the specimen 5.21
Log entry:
12.11
